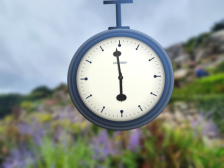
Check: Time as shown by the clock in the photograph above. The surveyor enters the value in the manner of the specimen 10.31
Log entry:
5.59
